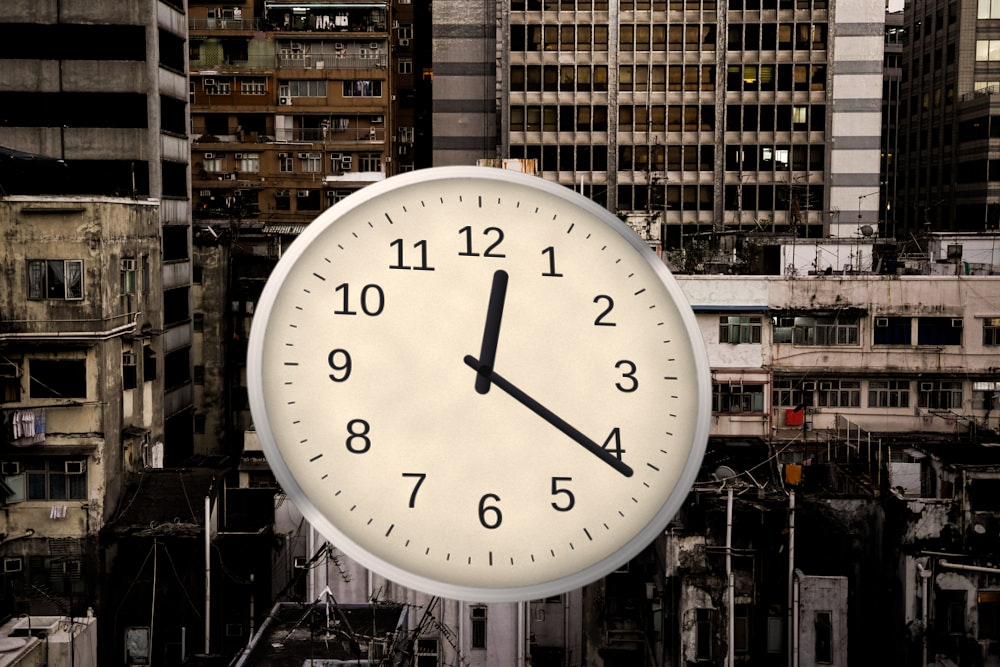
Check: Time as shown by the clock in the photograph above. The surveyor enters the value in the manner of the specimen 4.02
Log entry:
12.21
